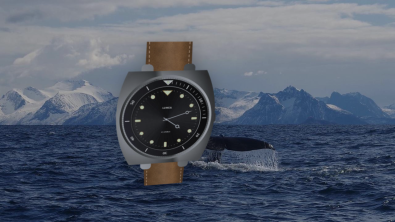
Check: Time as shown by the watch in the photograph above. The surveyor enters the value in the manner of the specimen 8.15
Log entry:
4.12
